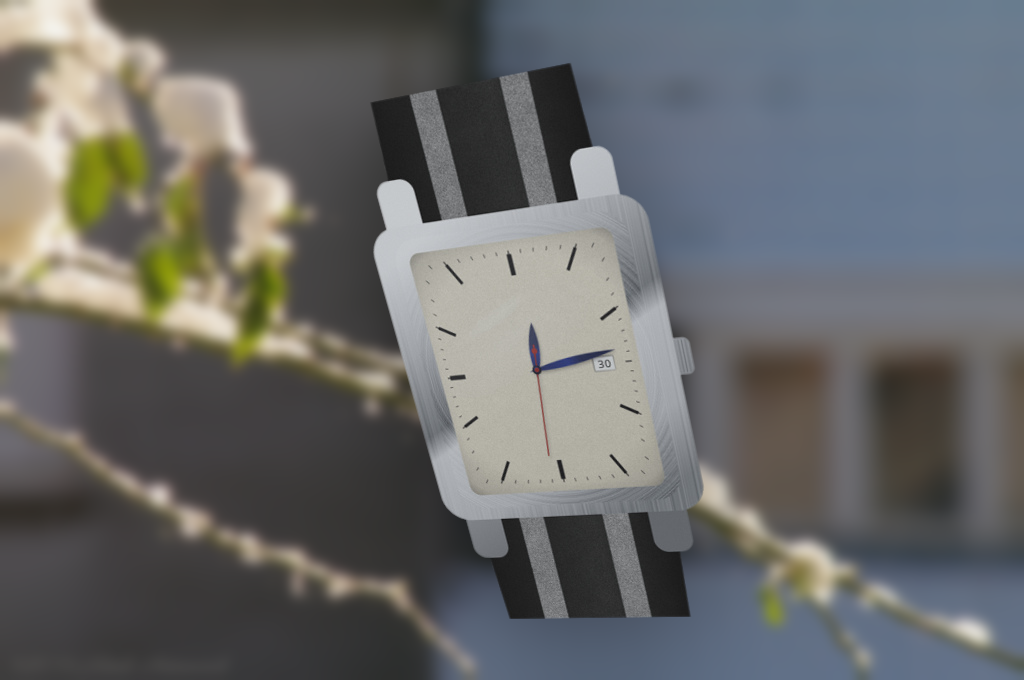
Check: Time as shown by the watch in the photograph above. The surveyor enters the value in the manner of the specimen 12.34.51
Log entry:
12.13.31
